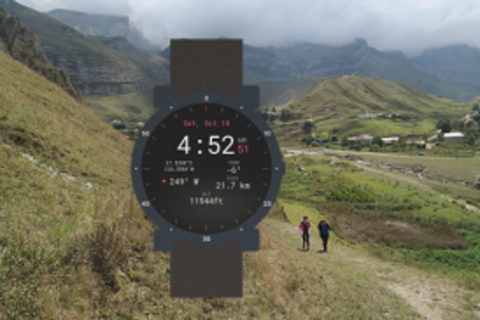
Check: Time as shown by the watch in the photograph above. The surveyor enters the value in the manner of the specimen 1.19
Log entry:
4.52
